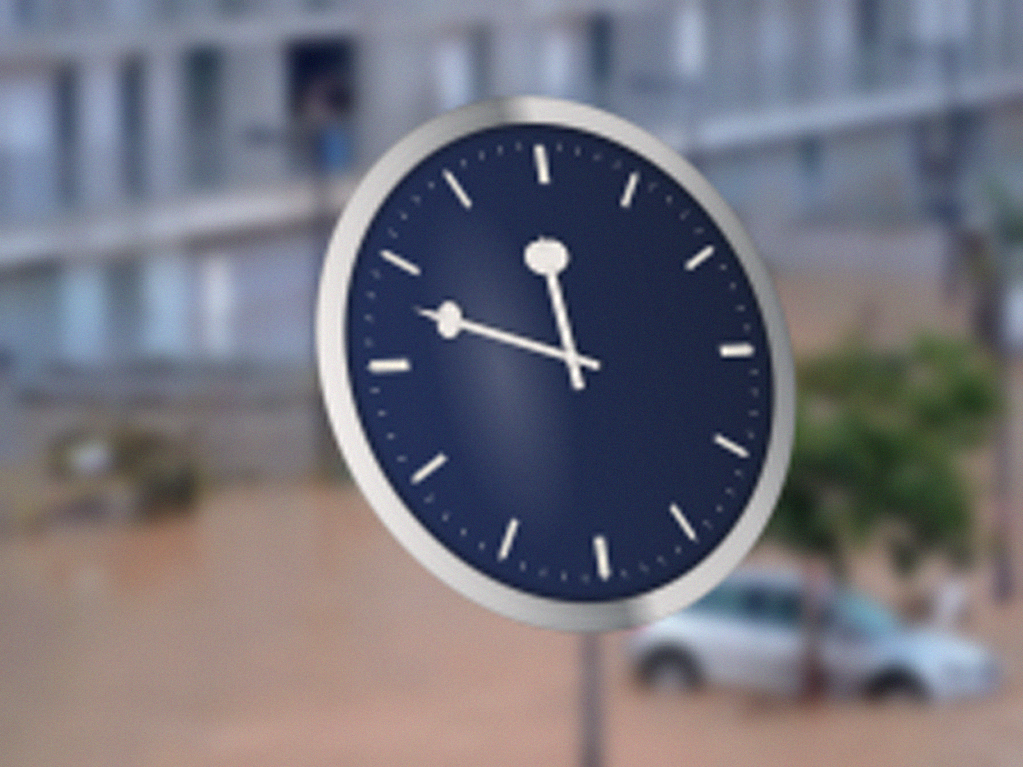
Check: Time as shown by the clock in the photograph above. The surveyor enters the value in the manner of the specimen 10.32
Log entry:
11.48
